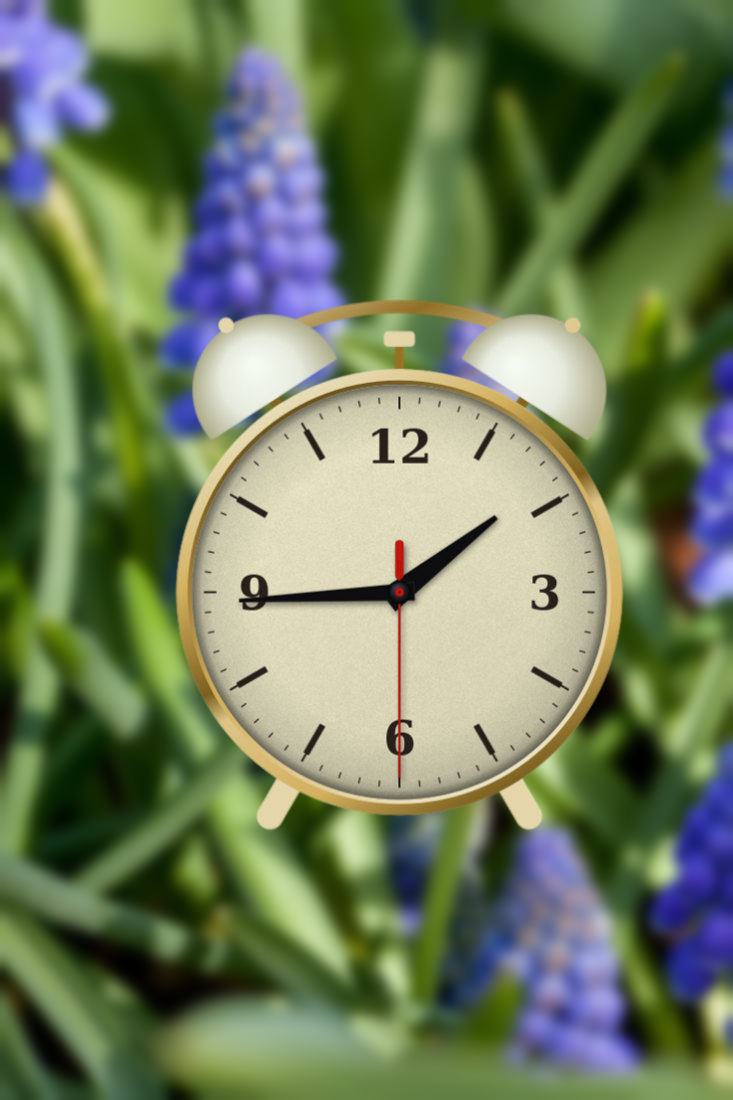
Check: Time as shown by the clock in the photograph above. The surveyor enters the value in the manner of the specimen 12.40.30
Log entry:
1.44.30
